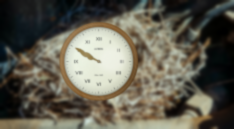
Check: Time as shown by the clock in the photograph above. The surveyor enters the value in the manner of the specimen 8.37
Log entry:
9.50
